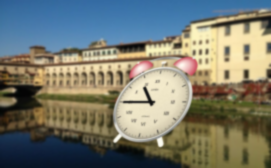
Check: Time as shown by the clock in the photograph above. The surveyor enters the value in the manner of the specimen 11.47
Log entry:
10.45
